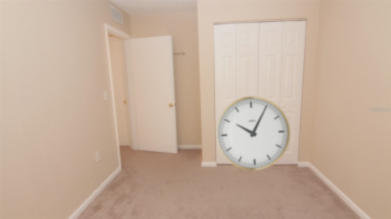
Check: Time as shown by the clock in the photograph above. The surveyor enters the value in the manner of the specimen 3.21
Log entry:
10.05
